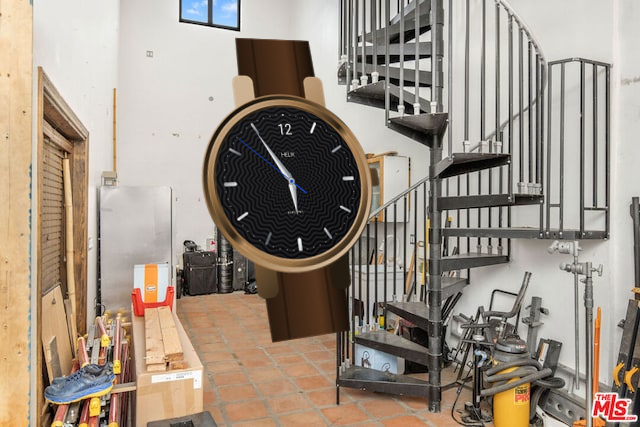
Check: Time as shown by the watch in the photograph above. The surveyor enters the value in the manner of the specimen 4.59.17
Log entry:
5.54.52
